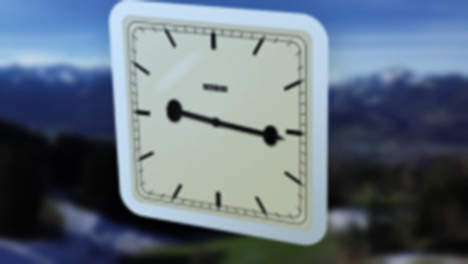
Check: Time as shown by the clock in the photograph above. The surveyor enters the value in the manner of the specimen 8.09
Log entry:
9.16
